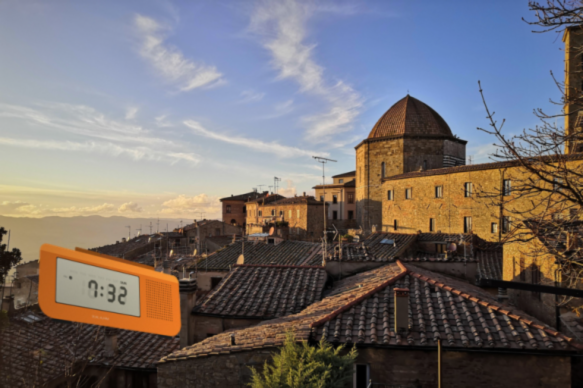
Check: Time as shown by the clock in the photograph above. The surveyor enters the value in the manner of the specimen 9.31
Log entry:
7.32
